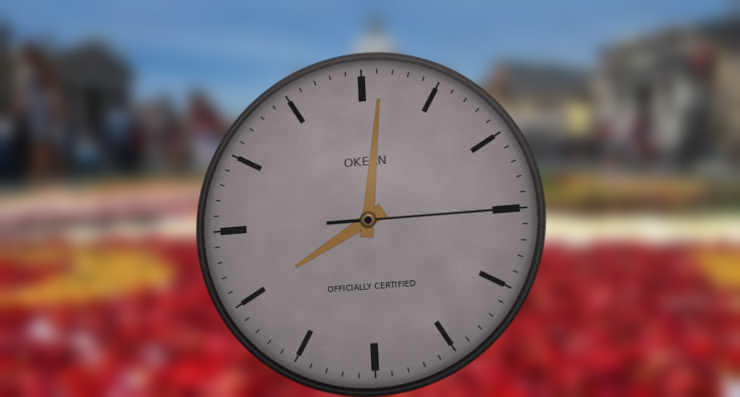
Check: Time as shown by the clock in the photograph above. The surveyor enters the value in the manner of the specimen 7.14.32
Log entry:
8.01.15
